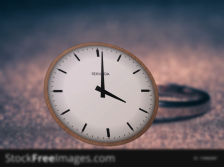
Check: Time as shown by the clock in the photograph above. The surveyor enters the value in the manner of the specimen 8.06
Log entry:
4.01
